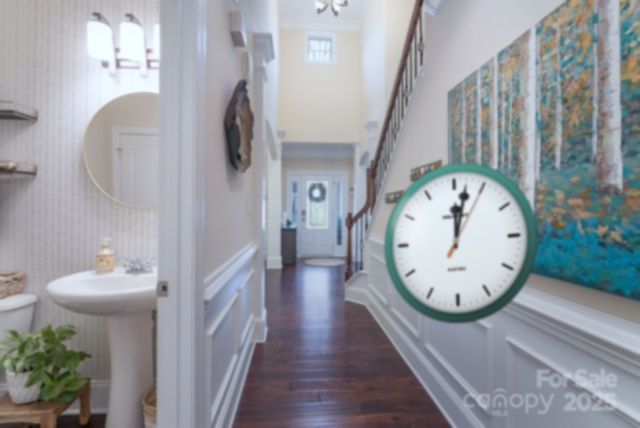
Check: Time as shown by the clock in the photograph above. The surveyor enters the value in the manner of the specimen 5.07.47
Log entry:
12.02.05
